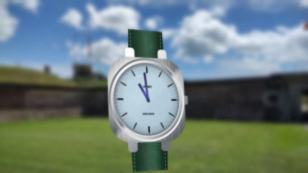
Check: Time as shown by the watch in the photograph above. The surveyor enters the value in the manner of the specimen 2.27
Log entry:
10.59
